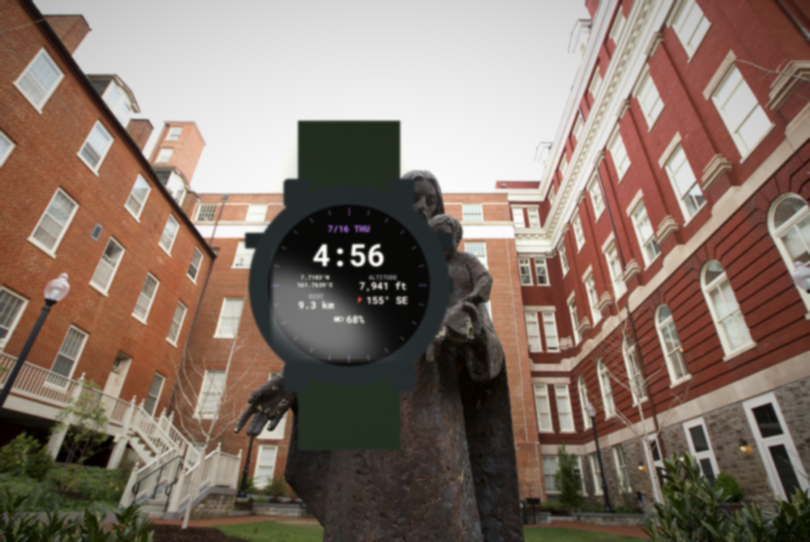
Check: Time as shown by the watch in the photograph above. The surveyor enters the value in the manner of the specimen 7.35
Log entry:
4.56
